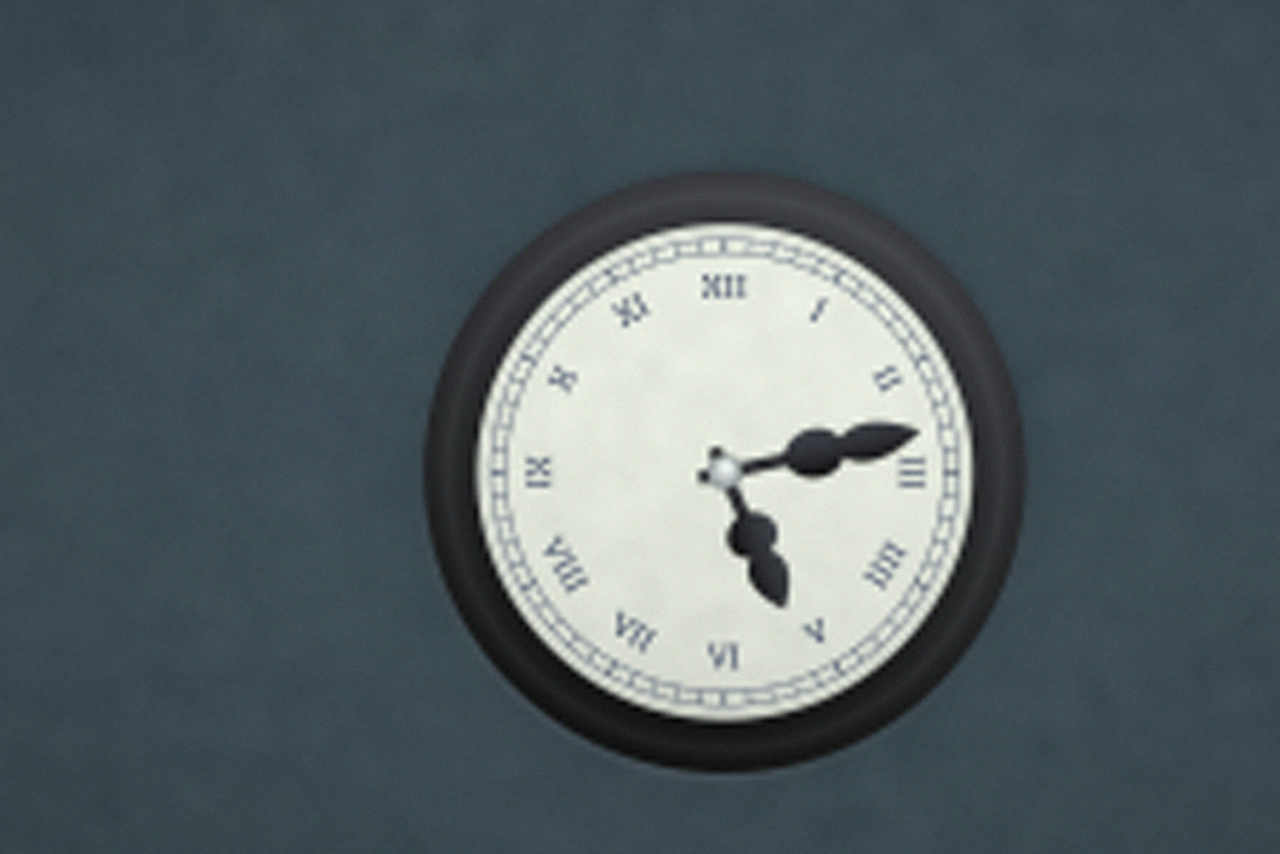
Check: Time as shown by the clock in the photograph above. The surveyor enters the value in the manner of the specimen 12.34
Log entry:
5.13
